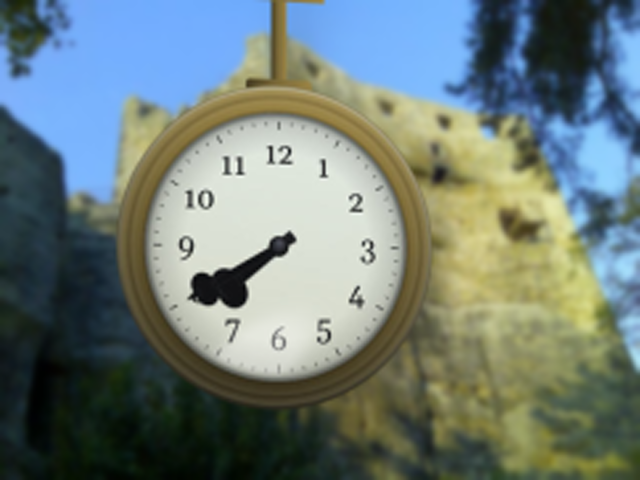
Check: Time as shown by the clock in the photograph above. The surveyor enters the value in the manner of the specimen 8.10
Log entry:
7.40
